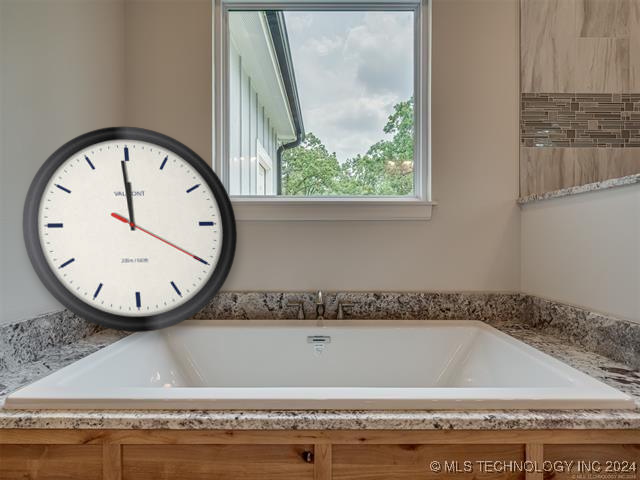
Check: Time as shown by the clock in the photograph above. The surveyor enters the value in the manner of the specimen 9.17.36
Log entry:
11.59.20
